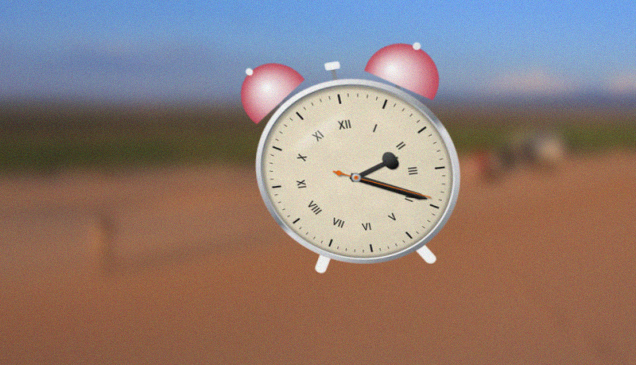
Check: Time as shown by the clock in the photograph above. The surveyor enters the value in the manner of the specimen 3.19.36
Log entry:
2.19.19
